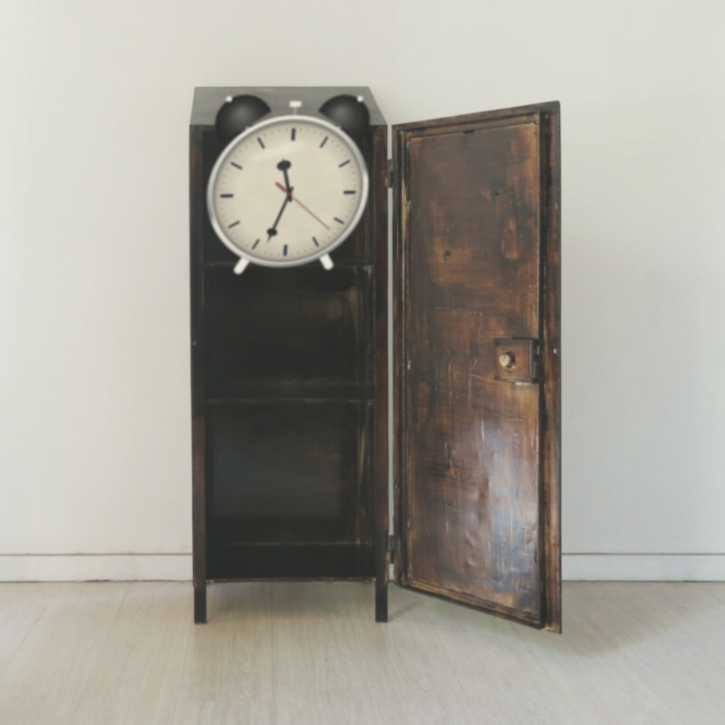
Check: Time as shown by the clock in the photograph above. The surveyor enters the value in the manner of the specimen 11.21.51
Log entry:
11.33.22
